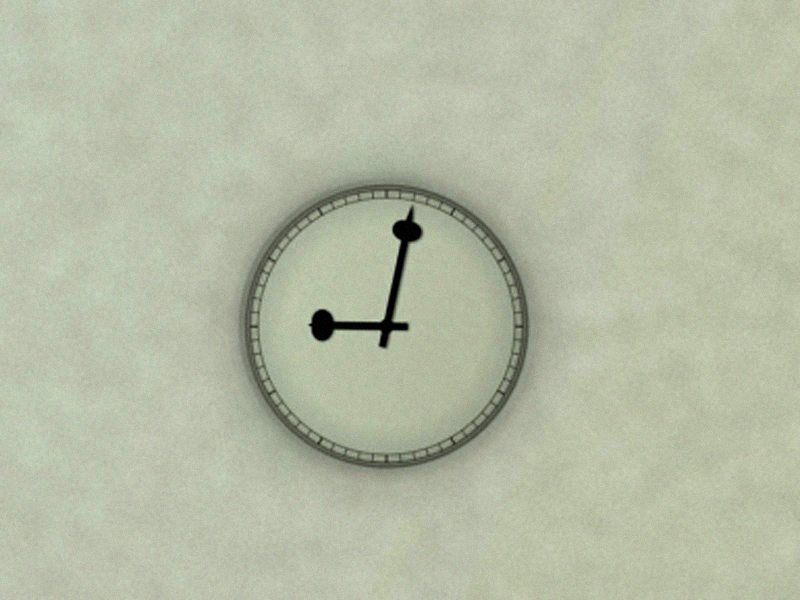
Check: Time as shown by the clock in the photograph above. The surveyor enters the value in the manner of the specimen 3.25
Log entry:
9.02
